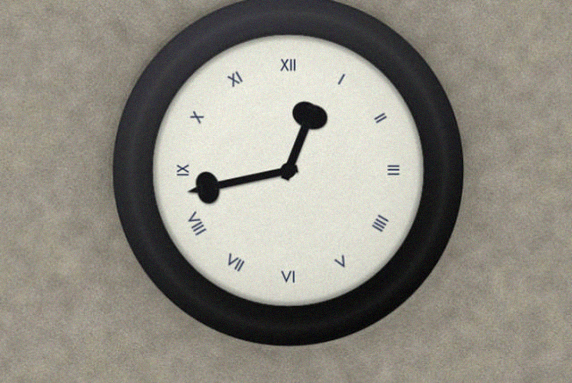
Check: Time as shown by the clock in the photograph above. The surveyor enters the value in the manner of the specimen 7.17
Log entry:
12.43
